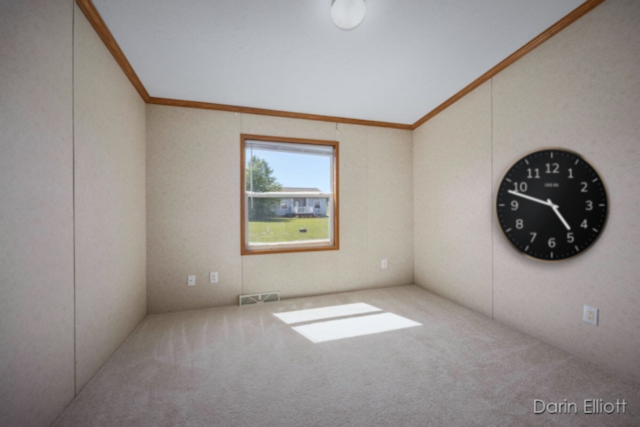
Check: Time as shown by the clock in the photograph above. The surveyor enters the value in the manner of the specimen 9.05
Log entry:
4.48
